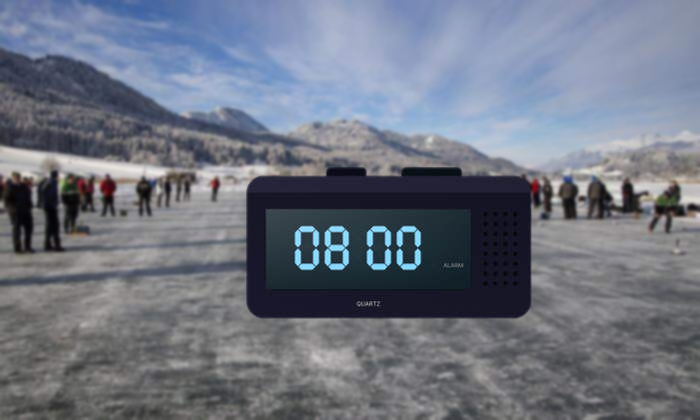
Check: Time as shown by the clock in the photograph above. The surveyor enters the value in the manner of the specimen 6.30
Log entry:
8.00
